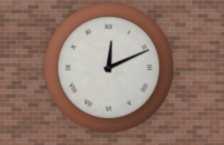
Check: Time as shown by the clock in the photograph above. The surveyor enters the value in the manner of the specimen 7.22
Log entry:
12.11
